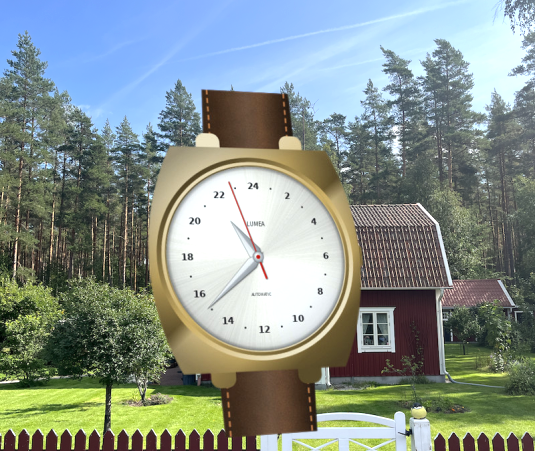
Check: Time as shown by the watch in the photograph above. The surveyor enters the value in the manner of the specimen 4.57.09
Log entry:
21.37.57
